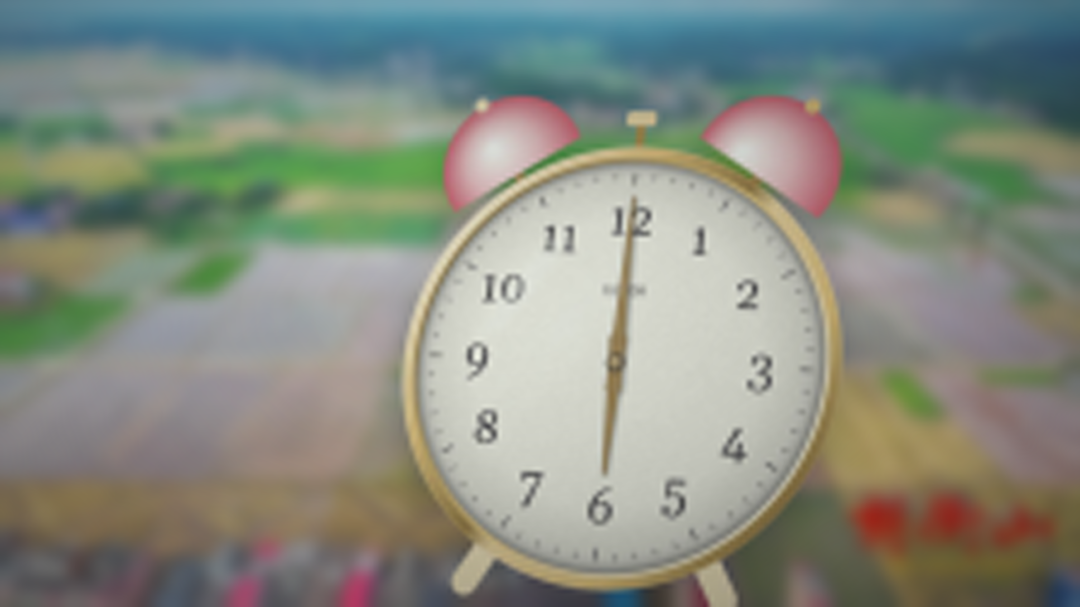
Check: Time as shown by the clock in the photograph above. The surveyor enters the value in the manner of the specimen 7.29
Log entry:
6.00
